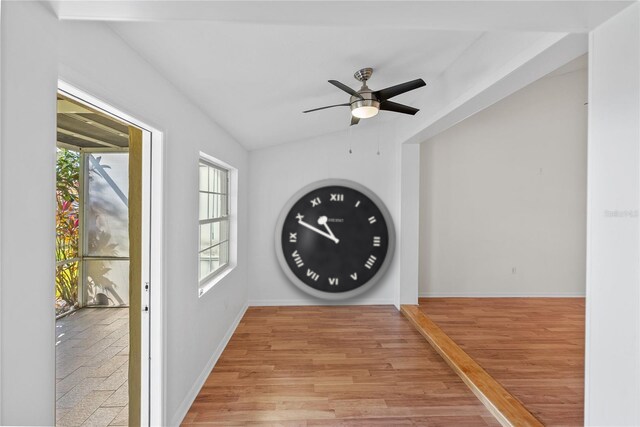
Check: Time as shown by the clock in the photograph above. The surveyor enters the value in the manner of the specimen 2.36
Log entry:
10.49
